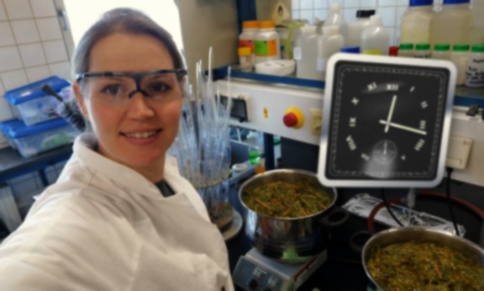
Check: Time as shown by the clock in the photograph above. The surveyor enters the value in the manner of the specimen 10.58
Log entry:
12.17
